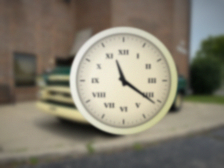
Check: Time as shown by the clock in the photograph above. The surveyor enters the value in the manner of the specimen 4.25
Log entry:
11.21
